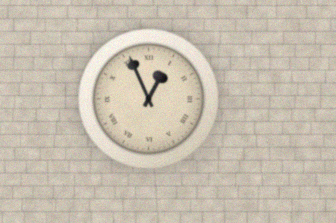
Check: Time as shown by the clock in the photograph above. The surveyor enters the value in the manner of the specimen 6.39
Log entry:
12.56
